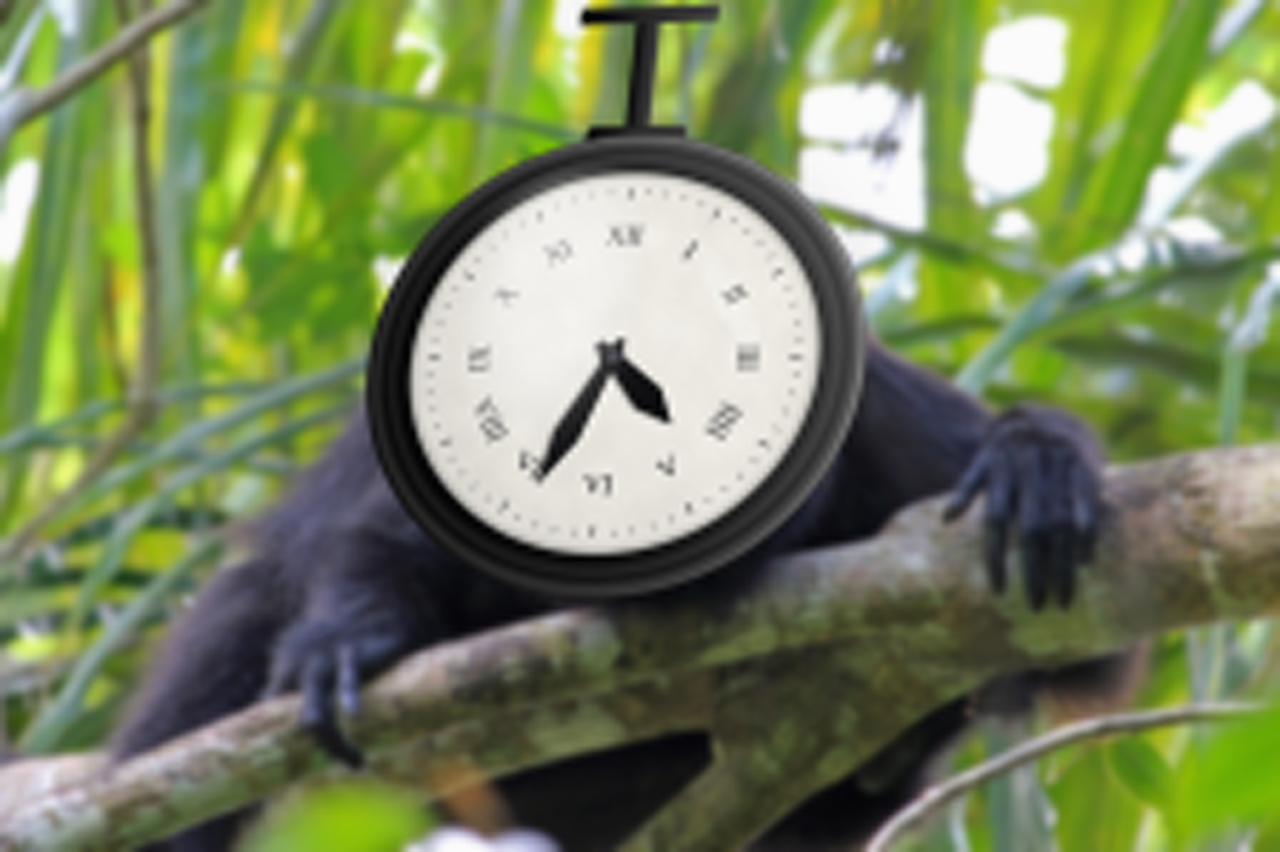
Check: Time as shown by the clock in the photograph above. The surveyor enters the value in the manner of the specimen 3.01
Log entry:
4.34
